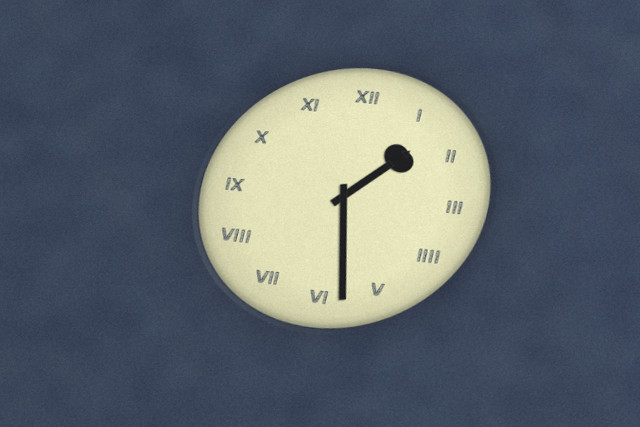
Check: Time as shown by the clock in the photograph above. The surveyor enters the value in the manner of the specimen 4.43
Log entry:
1.28
